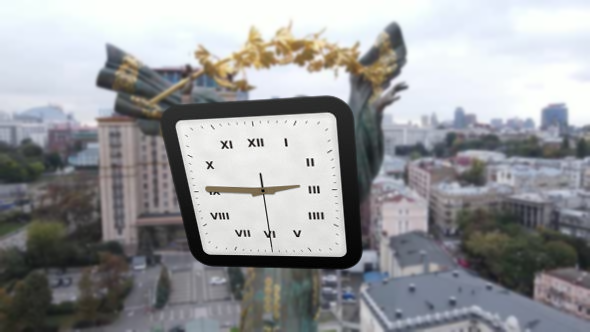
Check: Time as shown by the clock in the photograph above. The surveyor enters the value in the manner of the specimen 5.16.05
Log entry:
2.45.30
